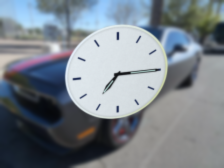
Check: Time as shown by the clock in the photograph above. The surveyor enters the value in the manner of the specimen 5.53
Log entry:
7.15
